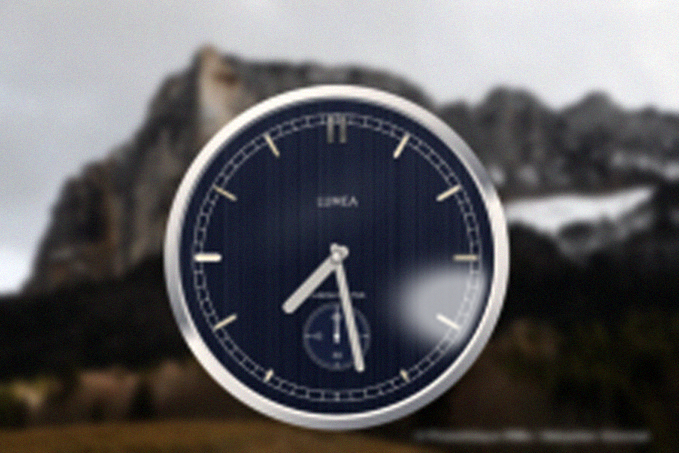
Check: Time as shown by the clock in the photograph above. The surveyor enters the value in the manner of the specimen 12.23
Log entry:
7.28
